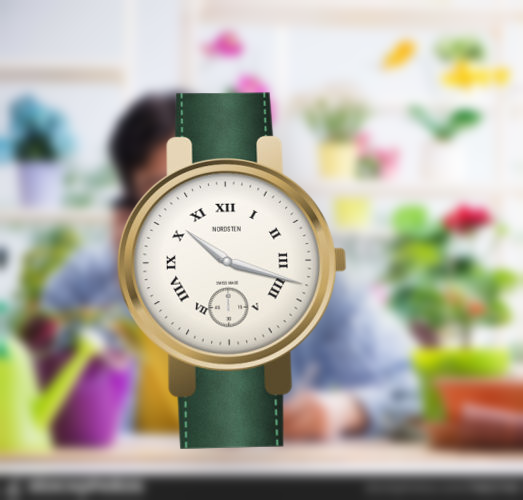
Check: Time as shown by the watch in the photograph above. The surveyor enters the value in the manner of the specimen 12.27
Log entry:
10.18
